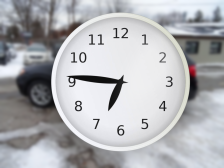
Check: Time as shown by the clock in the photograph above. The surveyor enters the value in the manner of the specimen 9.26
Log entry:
6.46
